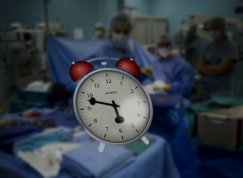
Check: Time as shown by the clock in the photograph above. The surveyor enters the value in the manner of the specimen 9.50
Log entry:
5.48
